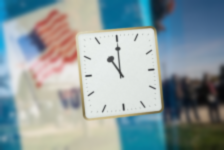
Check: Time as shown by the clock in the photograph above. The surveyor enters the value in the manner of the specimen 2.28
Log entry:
11.00
